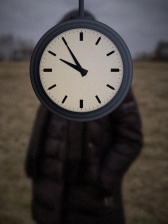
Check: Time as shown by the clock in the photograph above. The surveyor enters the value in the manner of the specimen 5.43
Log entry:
9.55
